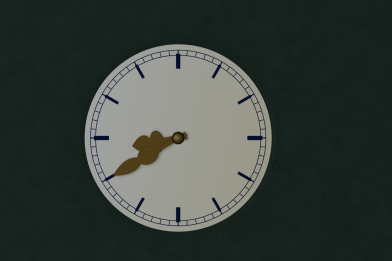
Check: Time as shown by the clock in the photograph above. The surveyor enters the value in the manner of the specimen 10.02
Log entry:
8.40
